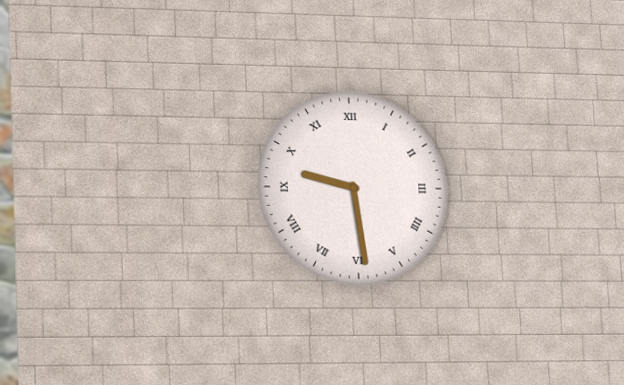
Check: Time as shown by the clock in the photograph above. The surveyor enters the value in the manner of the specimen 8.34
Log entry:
9.29
